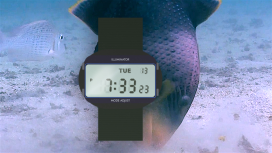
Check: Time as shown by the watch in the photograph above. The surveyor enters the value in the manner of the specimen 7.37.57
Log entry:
7.33.23
